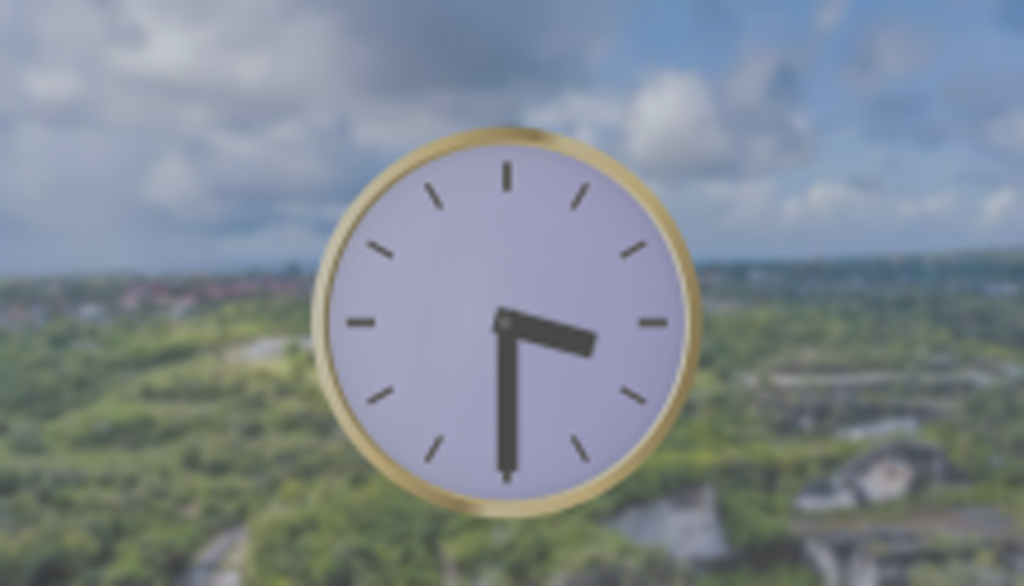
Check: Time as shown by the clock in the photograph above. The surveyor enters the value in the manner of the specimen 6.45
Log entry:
3.30
